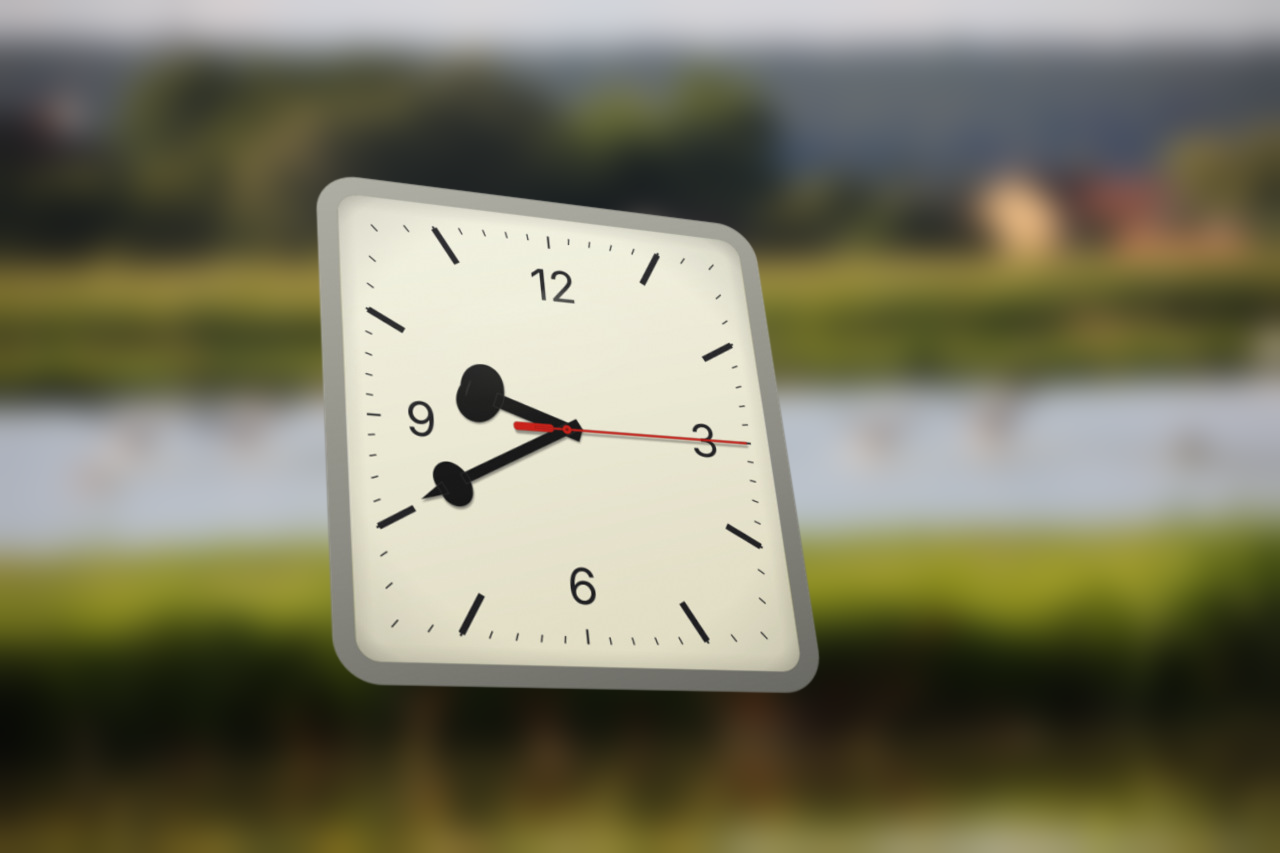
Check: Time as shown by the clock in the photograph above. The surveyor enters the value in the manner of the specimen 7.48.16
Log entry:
9.40.15
